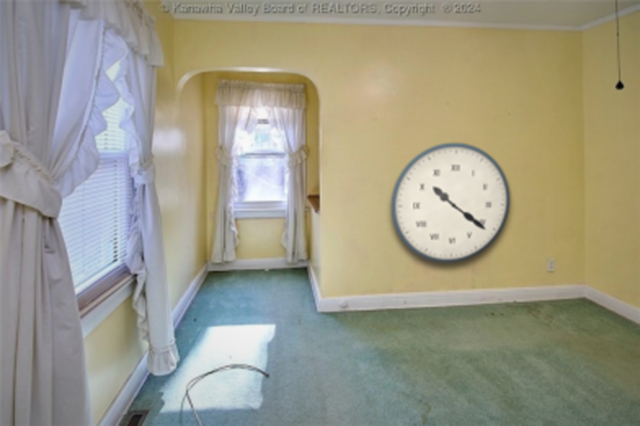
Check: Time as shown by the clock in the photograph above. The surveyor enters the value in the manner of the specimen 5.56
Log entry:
10.21
